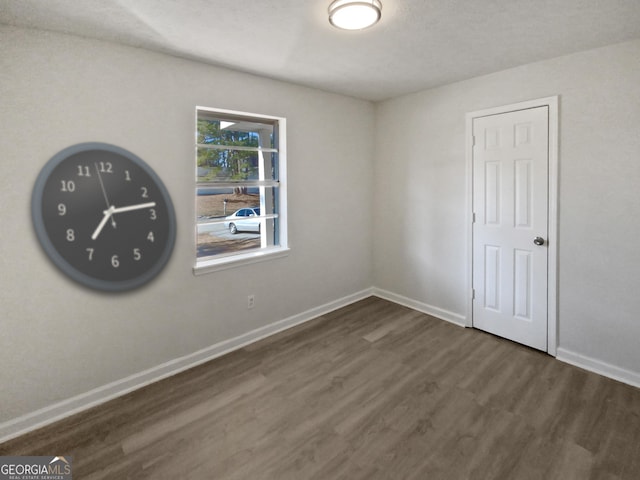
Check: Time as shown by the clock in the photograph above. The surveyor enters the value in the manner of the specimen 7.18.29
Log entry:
7.12.58
